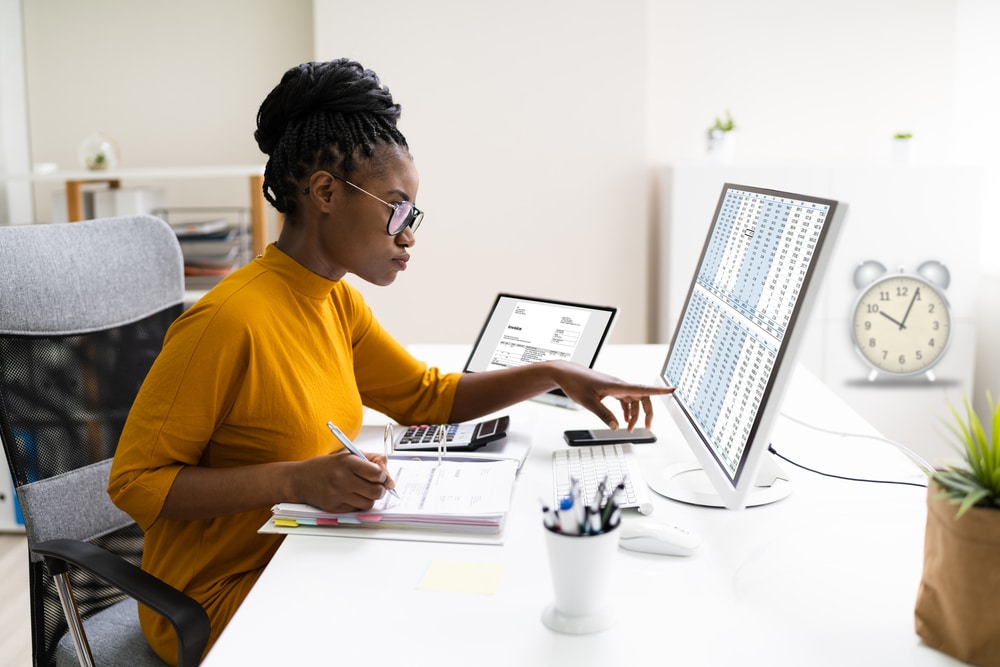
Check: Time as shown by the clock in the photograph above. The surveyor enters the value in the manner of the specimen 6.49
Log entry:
10.04
